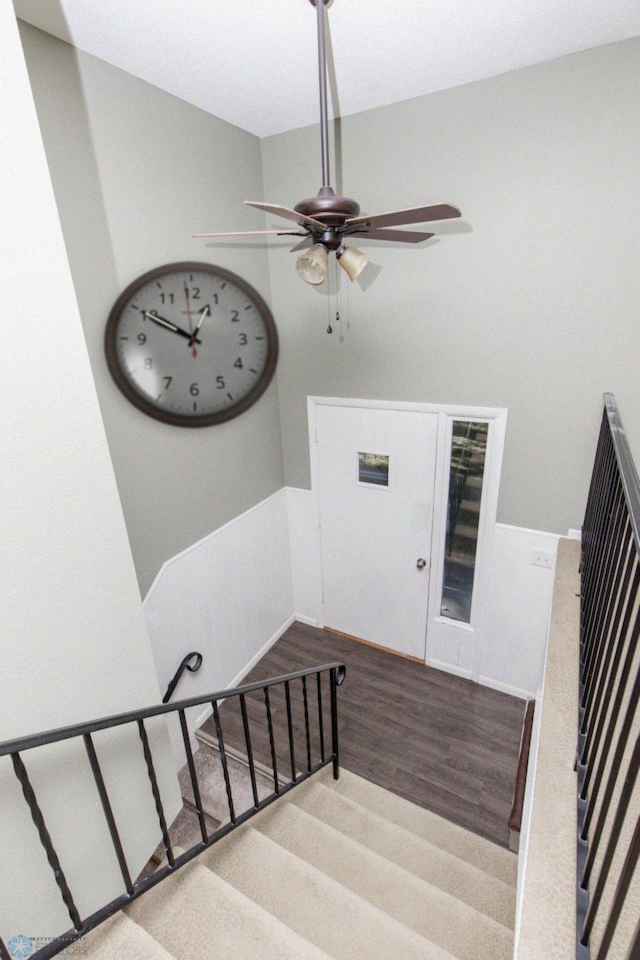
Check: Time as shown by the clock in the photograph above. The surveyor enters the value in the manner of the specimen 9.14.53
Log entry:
12.49.59
